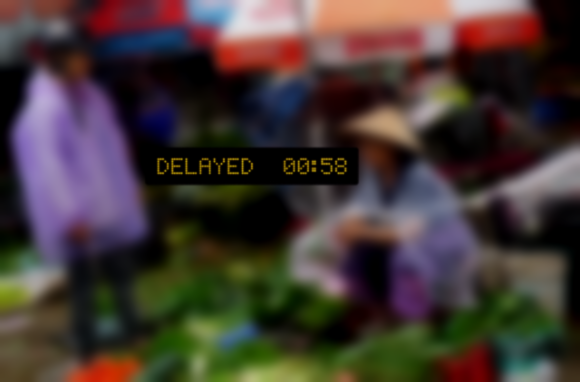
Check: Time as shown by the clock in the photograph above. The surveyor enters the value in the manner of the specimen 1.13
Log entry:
0.58
